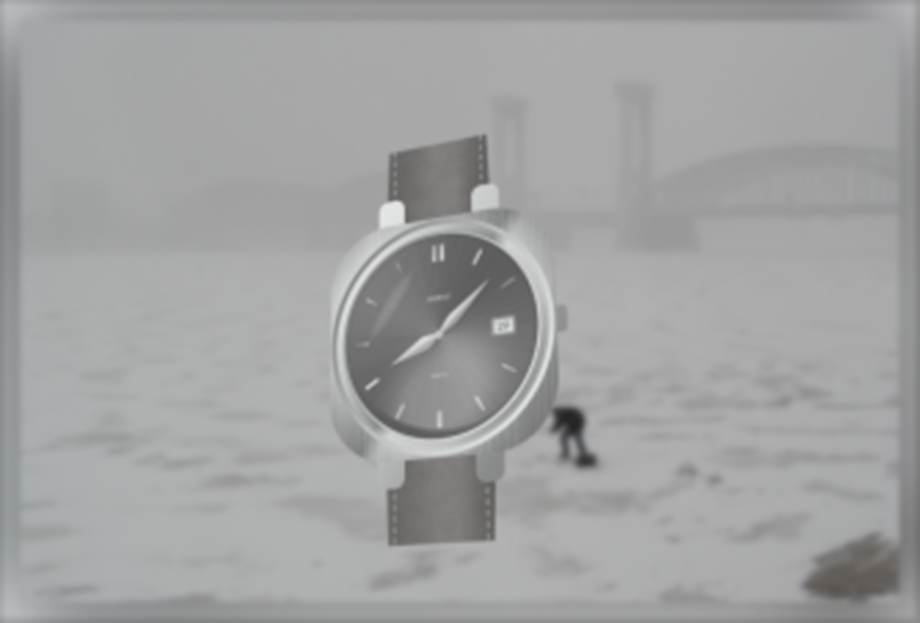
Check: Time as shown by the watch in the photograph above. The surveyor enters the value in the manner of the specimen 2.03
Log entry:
8.08
